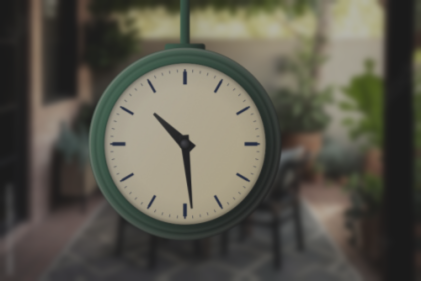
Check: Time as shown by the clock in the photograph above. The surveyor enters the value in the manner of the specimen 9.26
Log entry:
10.29
